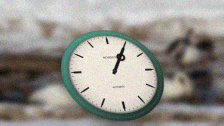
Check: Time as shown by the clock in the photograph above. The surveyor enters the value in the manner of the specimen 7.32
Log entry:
1.05
